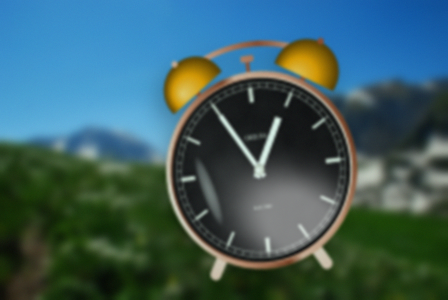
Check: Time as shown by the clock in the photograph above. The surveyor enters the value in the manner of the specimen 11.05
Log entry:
12.55
